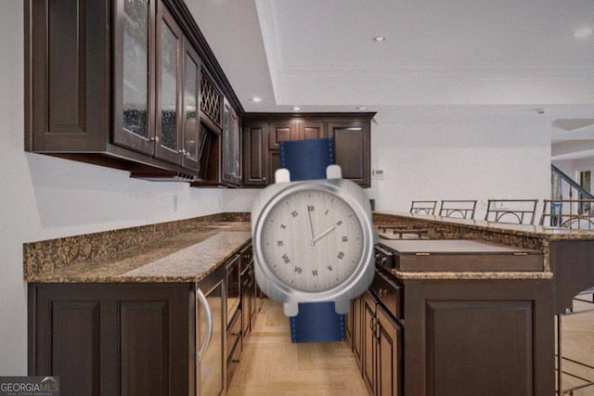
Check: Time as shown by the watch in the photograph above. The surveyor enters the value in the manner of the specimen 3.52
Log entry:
1.59
